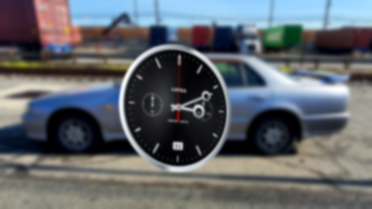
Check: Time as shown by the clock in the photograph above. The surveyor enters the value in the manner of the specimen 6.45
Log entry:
3.11
